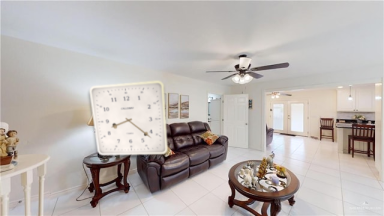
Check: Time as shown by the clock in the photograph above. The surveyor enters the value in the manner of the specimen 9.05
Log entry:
8.22
